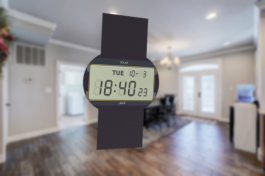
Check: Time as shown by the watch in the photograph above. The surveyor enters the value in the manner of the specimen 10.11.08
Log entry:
18.40.23
